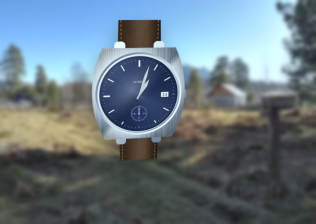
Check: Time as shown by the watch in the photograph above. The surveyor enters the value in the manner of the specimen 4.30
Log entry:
1.03
